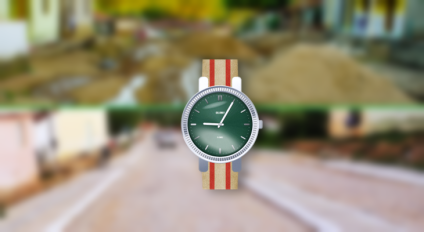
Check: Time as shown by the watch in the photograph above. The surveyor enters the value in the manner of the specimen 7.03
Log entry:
9.05
